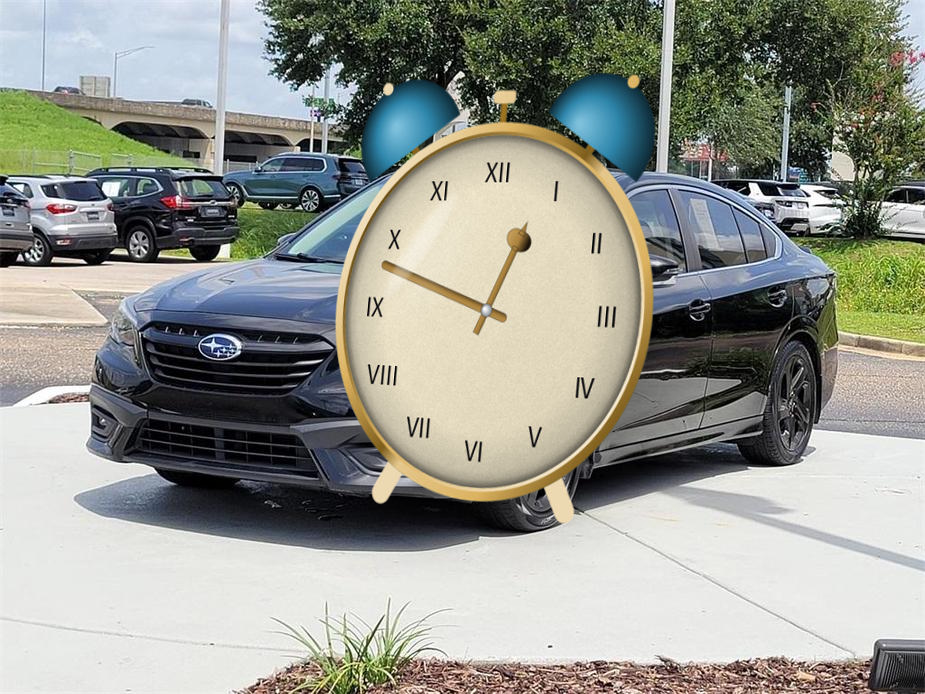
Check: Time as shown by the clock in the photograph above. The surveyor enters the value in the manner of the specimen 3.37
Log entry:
12.48
